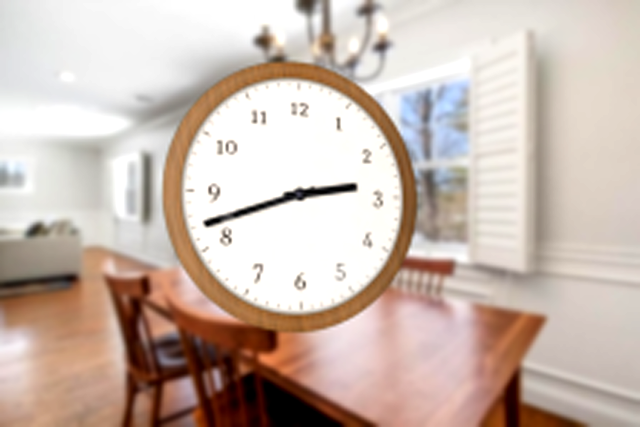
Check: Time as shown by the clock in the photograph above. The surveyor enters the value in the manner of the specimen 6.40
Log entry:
2.42
